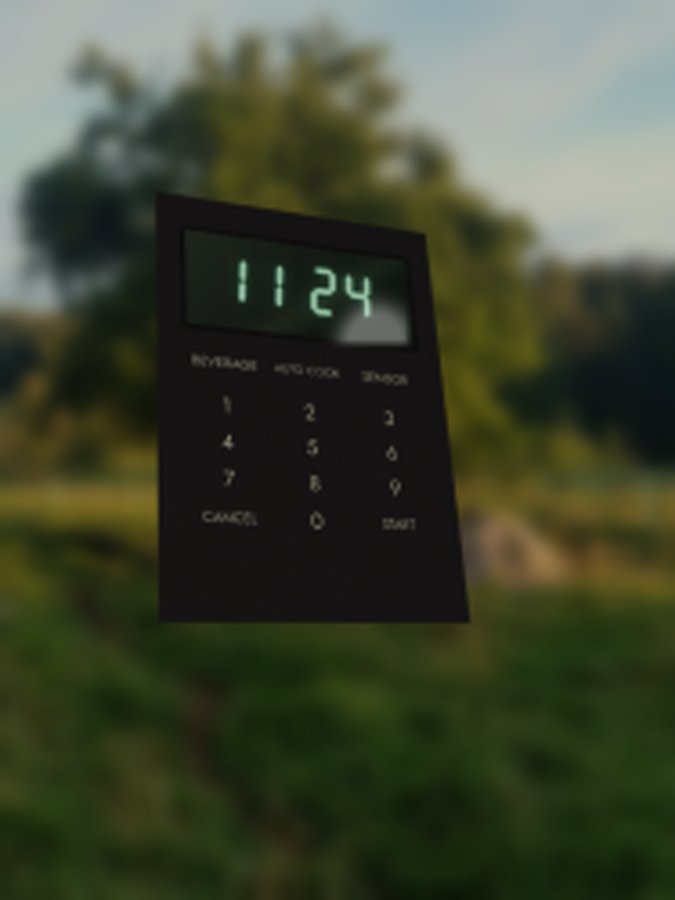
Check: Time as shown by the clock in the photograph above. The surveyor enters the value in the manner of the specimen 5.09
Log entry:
11.24
